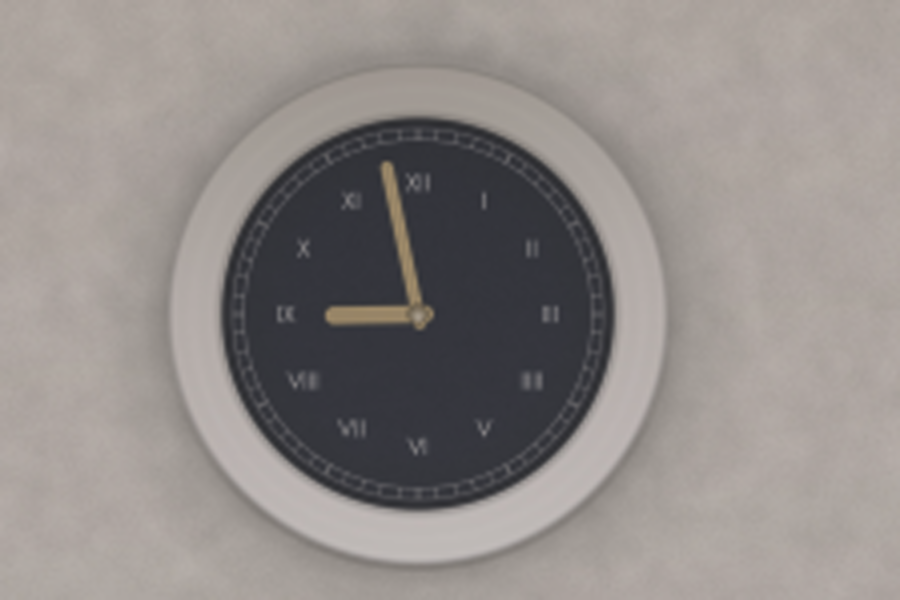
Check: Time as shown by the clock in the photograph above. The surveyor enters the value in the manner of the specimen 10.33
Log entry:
8.58
